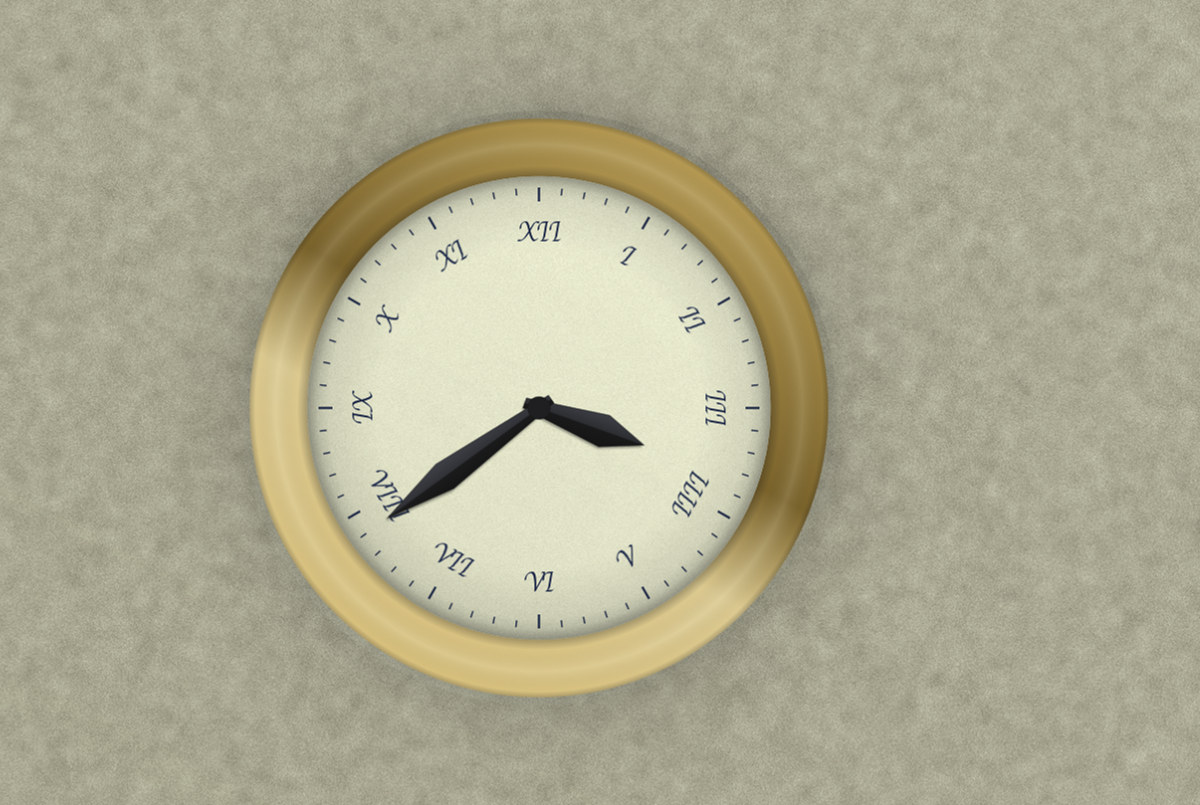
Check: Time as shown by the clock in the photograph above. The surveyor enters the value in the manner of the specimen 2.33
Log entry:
3.39
